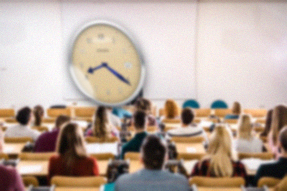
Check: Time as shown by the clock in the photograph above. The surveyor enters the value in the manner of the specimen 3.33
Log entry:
8.21
